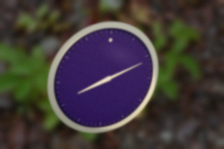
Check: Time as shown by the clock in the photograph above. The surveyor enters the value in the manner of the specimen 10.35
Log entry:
8.11
